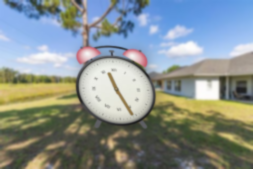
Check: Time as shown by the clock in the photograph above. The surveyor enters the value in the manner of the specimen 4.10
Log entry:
11.26
